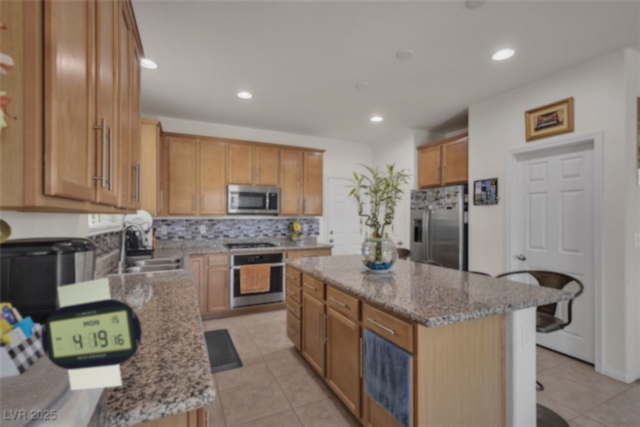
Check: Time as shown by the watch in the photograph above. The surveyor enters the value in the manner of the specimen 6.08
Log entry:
4.19
